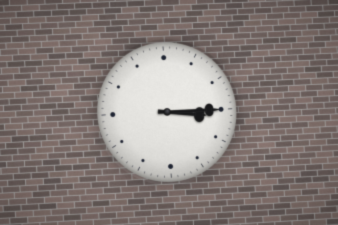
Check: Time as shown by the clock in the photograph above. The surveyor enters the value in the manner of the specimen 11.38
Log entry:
3.15
